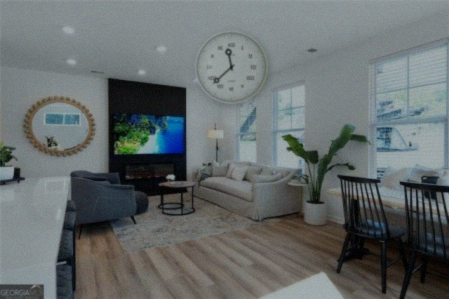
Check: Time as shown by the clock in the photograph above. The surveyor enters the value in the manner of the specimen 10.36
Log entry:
11.38
